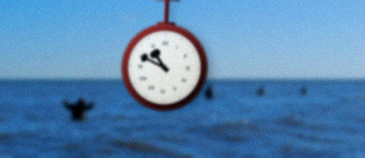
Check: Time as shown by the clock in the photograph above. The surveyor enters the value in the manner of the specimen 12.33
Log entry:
10.49
